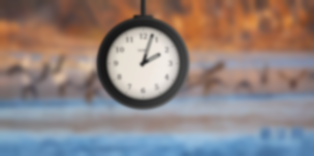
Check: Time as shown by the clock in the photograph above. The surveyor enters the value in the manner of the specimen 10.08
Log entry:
2.03
